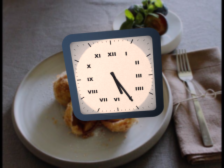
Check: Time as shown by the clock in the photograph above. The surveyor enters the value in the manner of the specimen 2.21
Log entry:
5.25
